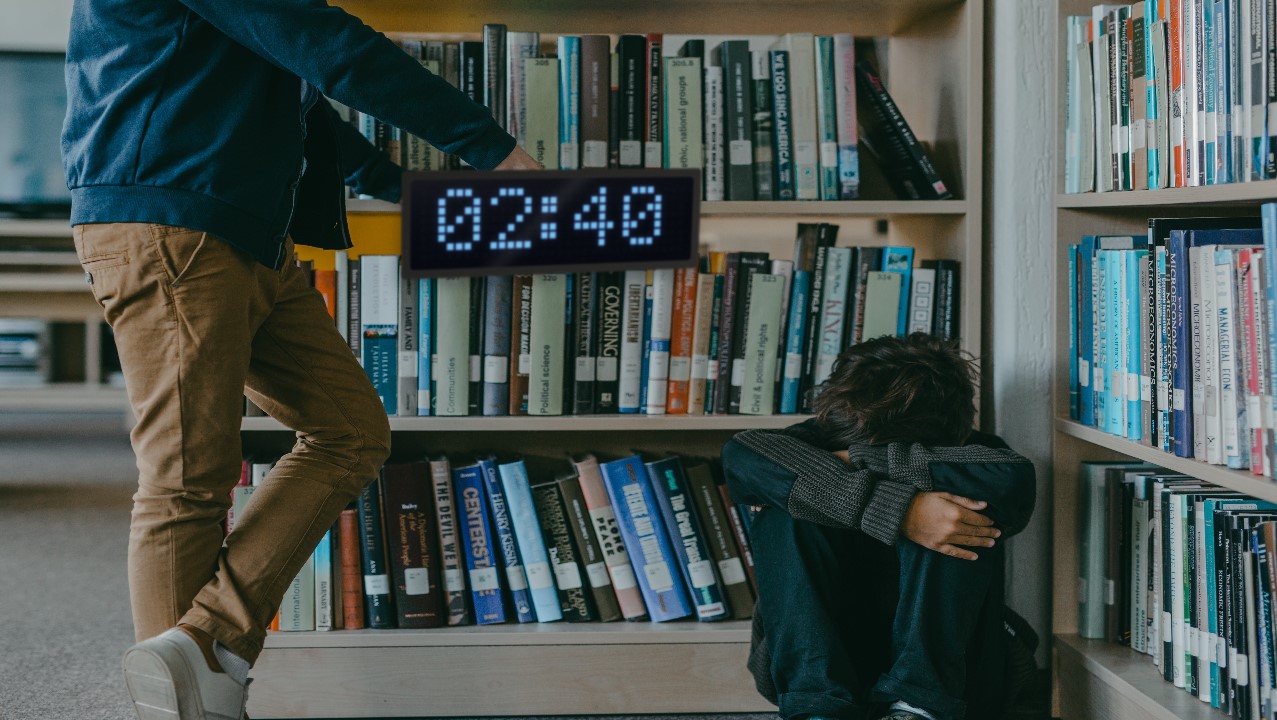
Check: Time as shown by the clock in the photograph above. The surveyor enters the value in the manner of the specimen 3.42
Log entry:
2.40
